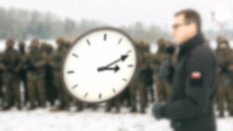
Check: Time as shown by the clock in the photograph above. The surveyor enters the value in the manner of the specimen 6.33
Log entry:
3.11
